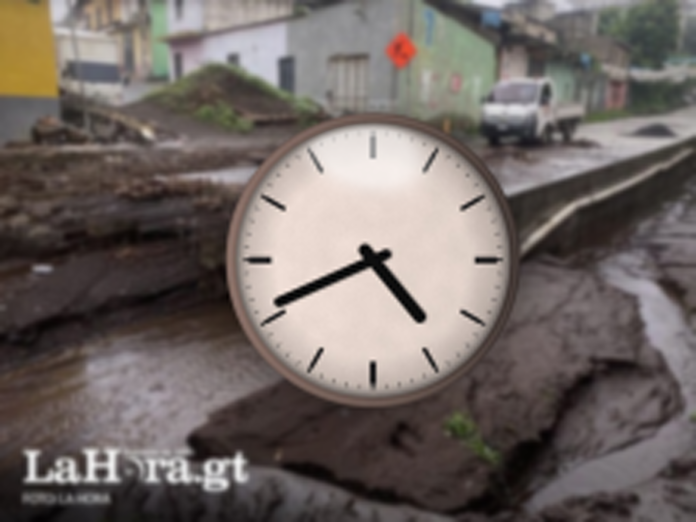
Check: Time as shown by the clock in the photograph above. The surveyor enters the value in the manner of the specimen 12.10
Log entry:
4.41
